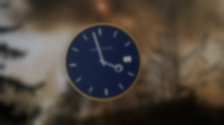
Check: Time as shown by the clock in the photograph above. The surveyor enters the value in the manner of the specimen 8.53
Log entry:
3.58
